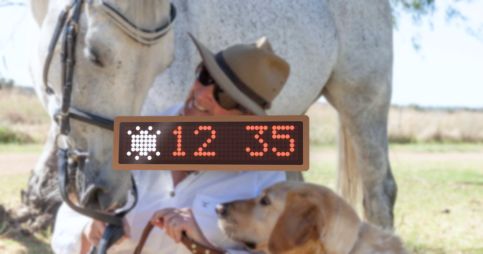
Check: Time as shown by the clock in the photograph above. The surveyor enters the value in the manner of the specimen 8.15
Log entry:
12.35
